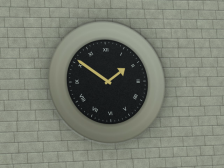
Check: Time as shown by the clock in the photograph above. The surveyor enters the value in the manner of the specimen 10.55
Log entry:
1.51
